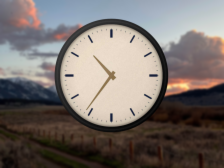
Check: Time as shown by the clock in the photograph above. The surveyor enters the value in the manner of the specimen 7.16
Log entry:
10.36
